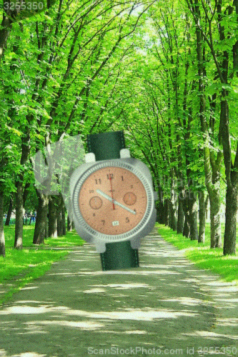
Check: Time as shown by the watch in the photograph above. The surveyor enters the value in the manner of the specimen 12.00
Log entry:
10.21
